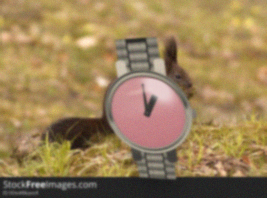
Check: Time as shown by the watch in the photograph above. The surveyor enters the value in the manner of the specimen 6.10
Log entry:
1.00
